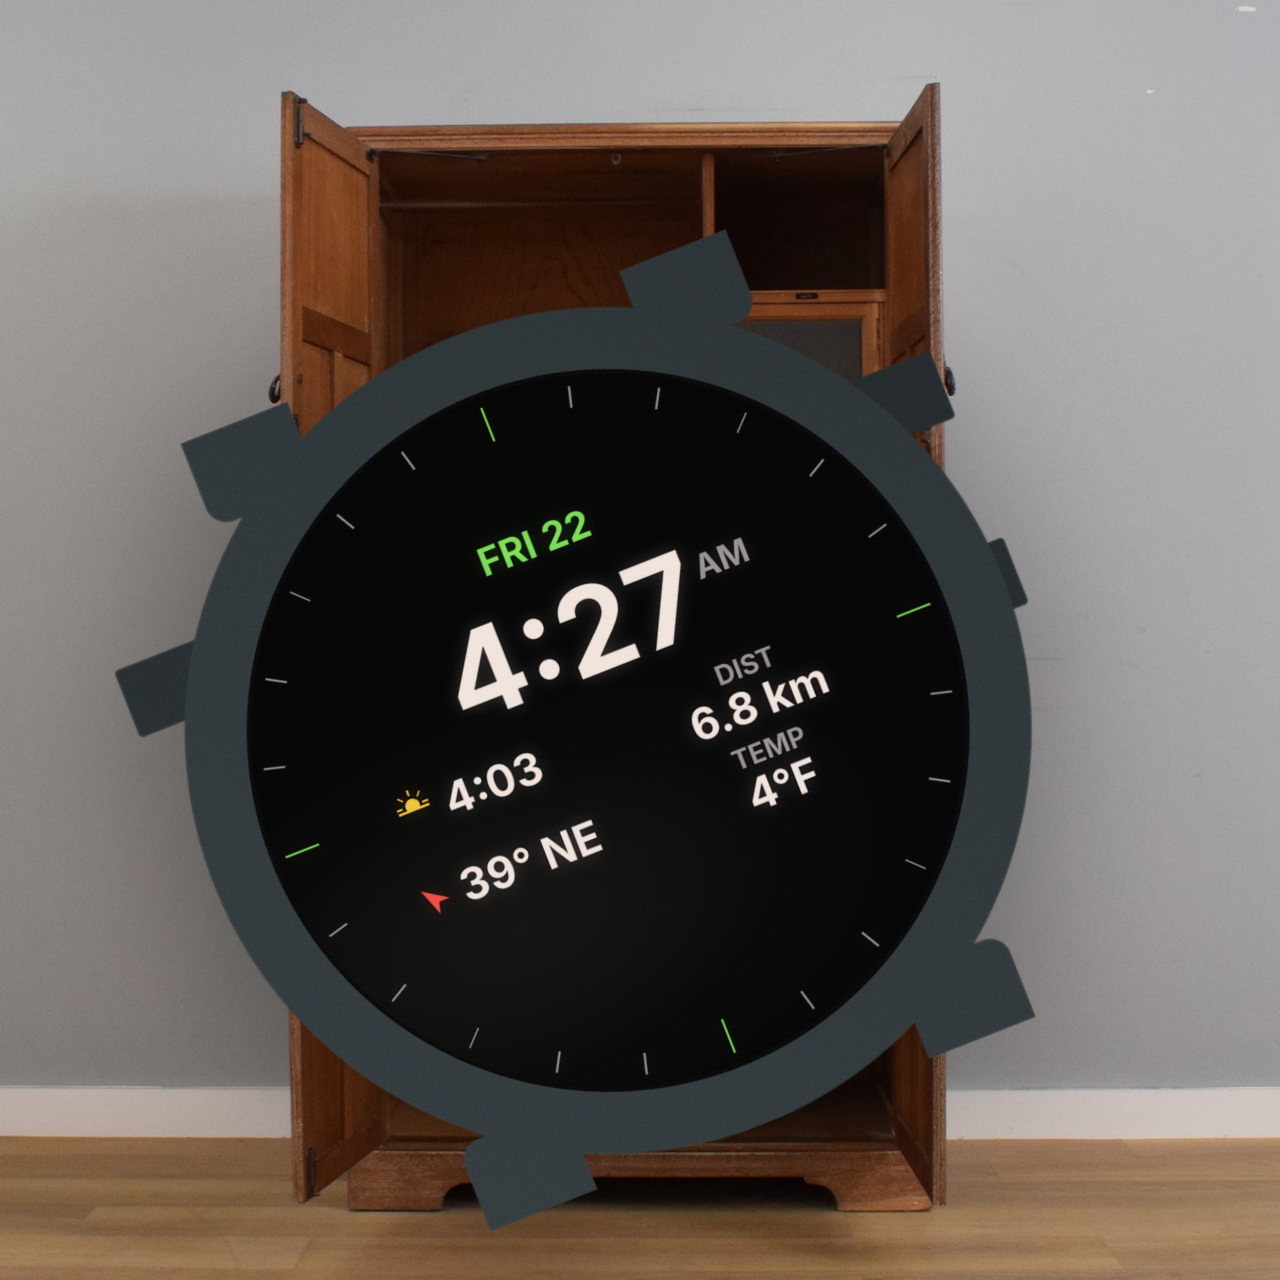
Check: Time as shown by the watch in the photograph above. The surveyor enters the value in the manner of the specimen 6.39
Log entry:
4.27
